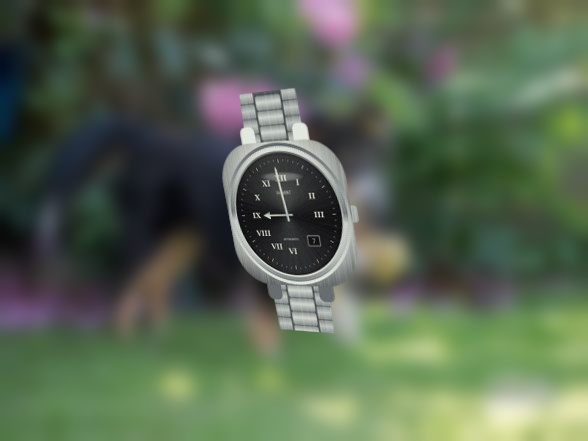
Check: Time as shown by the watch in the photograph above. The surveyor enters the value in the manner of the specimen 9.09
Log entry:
8.59
